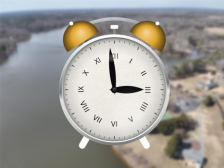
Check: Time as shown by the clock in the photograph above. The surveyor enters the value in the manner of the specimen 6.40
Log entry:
2.59
